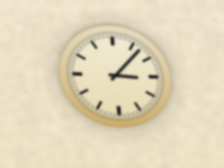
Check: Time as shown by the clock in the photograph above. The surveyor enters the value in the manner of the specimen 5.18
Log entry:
3.07
